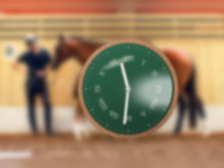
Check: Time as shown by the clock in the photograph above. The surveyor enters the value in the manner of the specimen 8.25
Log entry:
11.31
